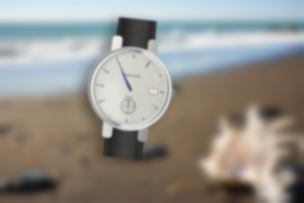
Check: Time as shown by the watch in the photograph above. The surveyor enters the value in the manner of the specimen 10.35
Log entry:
10.55
